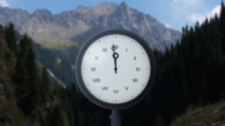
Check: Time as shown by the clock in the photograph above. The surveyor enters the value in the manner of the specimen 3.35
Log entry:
11.59
